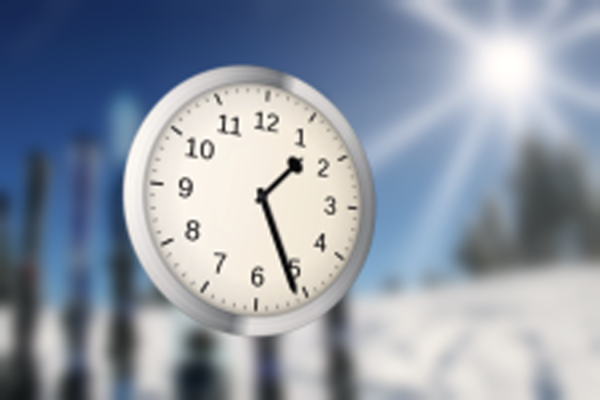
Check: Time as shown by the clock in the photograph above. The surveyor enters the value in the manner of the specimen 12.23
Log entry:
1.26
